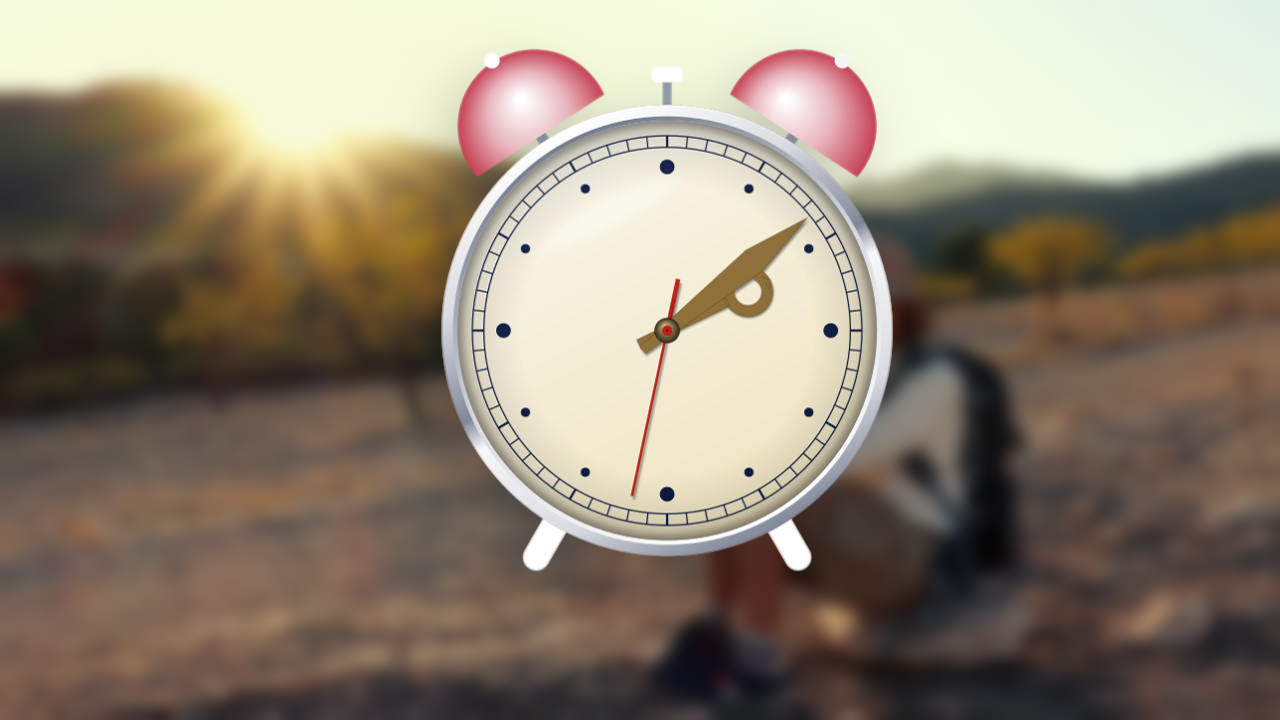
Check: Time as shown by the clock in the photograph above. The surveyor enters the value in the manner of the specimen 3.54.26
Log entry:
2.08.32
